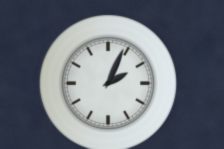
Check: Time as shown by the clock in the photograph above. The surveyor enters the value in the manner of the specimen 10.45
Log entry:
2.04
